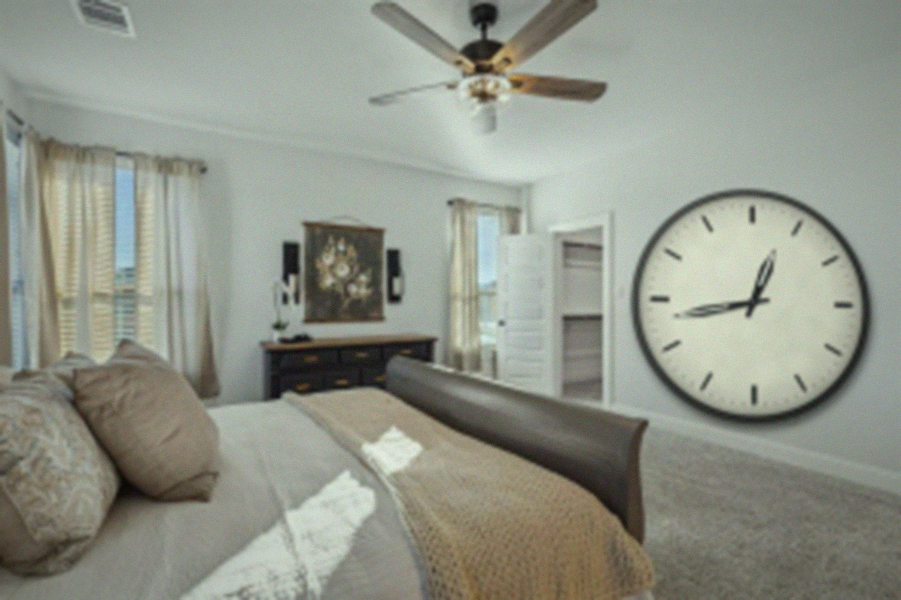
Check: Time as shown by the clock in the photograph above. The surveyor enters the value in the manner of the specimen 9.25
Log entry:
12.43
